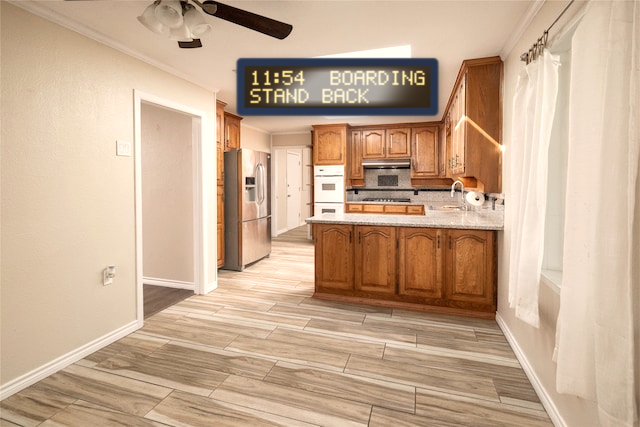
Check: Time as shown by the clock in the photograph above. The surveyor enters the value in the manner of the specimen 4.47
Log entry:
11.54
